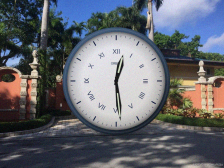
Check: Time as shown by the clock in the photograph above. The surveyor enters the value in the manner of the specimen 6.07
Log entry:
12.29
